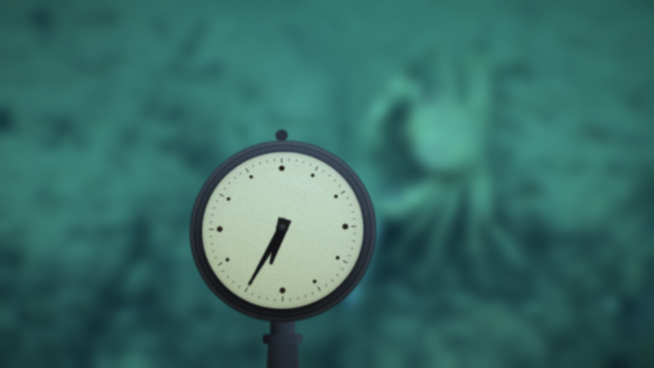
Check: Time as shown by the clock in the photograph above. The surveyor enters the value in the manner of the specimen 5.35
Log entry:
6.35
